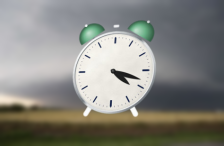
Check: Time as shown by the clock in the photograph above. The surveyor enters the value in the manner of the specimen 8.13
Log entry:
4.18
